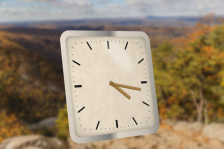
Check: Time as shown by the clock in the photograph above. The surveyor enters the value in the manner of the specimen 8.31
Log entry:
4.17
